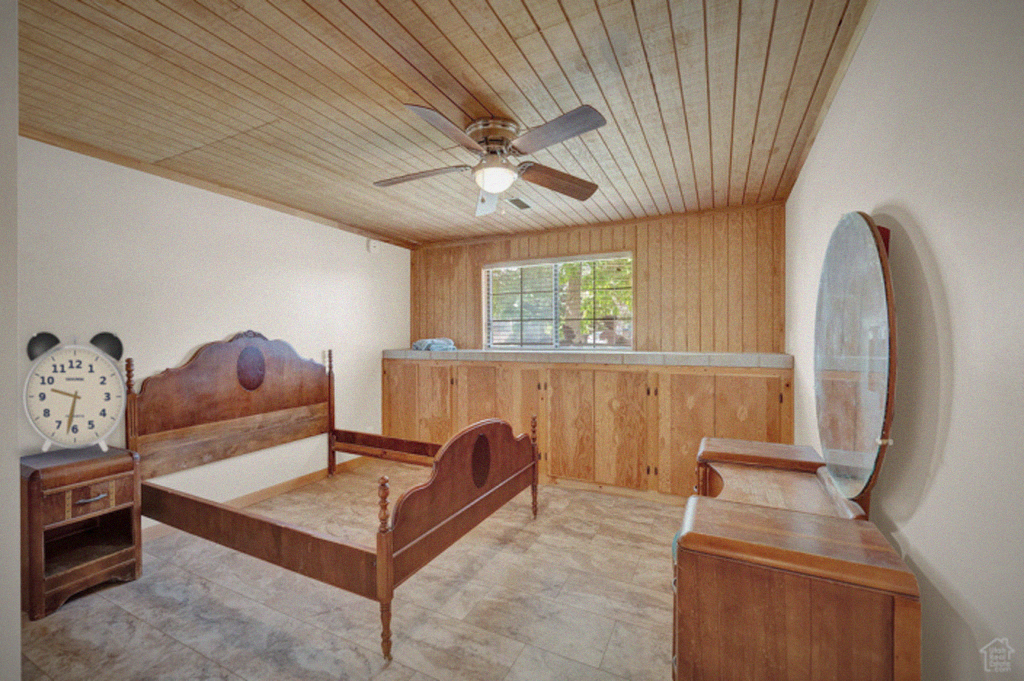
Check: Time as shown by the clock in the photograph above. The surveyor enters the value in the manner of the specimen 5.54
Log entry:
9.32
